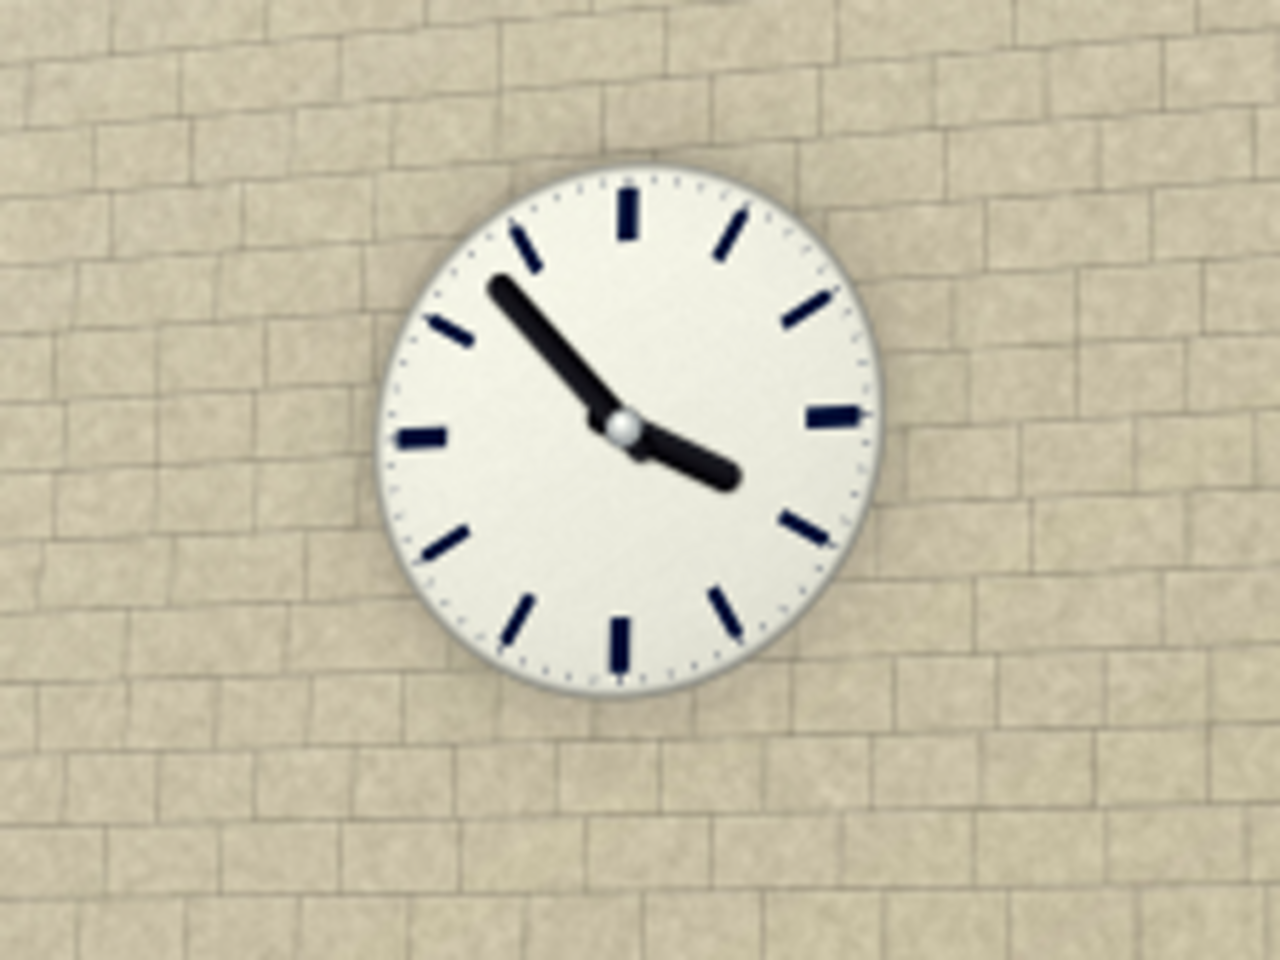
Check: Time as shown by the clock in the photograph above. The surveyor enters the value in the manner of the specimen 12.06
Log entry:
3.53
